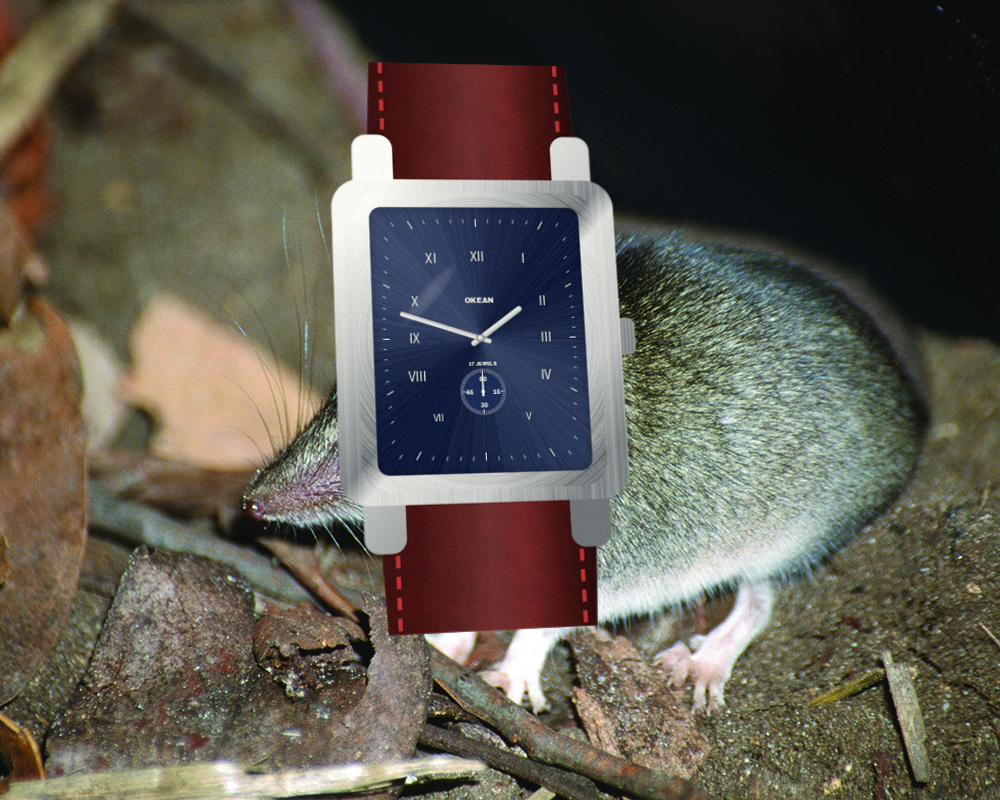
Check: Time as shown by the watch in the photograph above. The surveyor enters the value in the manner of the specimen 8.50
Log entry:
1.48
